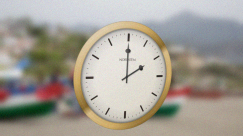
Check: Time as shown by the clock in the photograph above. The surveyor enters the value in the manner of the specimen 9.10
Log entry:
2.00
